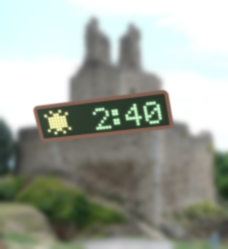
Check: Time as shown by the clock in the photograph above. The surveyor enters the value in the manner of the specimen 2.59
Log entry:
2.40
